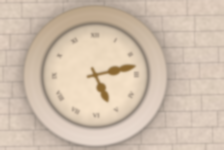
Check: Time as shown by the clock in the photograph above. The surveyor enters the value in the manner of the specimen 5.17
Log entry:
5.13
